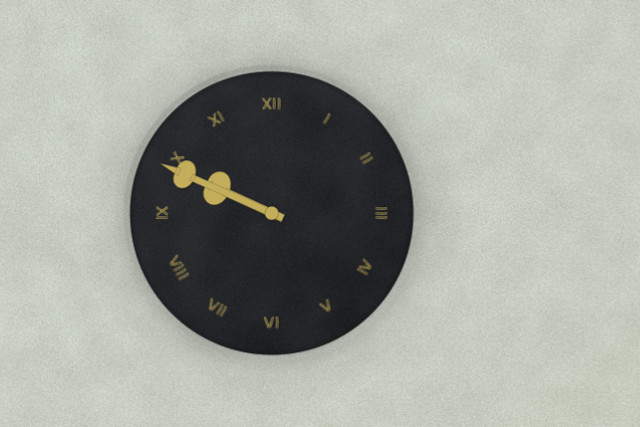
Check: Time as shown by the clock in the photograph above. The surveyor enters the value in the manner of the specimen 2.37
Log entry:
9.49
